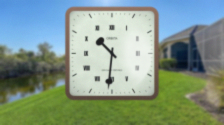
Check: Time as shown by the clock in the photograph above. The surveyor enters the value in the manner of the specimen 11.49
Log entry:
10.31
